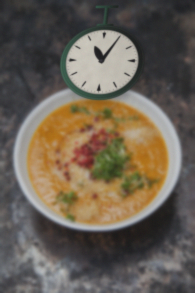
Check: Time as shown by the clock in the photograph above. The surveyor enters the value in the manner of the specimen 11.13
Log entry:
11.05
